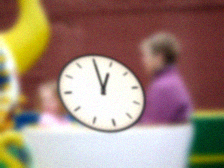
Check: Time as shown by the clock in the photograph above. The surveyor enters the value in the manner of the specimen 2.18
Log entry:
1.00
